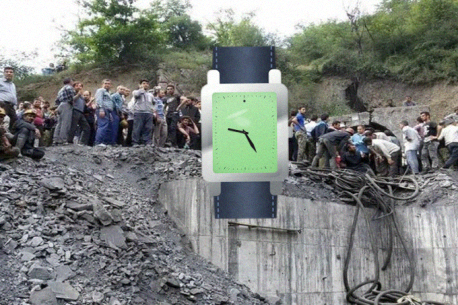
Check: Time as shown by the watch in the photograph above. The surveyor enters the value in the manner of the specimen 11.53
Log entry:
9.25
